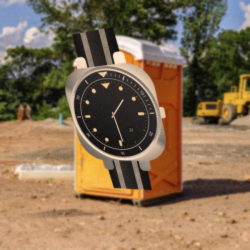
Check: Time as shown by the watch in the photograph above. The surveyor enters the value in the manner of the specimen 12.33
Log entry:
1.29
